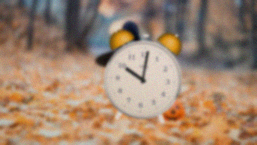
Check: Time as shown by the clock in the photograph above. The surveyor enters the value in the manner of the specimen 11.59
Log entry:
10.01
